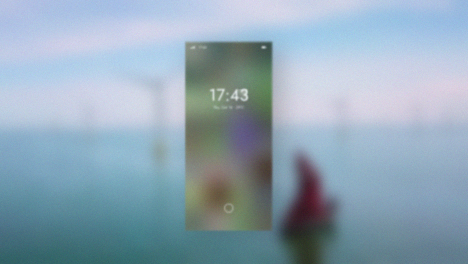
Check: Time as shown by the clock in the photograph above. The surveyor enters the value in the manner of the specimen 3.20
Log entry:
17.43
